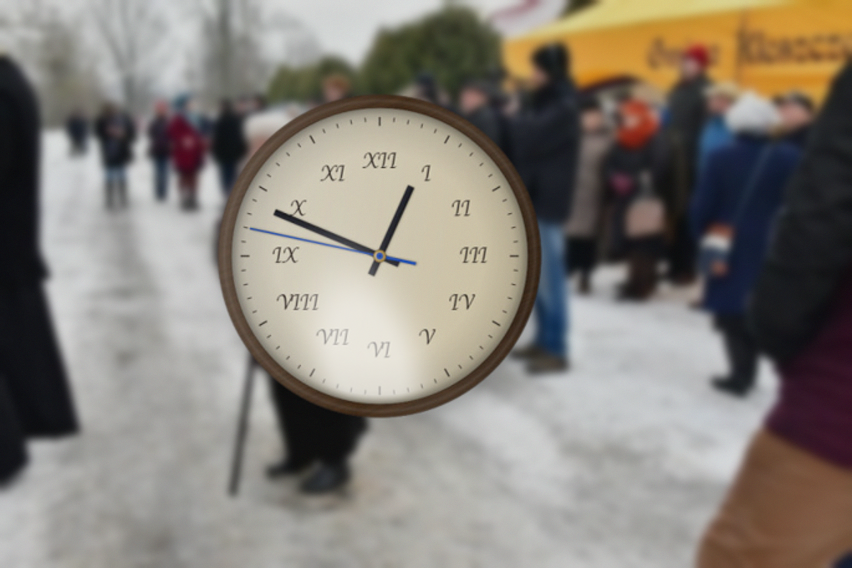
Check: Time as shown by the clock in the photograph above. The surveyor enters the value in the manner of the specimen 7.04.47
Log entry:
12.48.47
